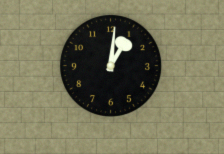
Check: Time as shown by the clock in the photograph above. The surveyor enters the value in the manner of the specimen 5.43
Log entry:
1.01
